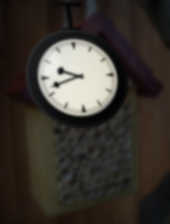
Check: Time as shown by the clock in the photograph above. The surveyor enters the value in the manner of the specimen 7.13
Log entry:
9.42
